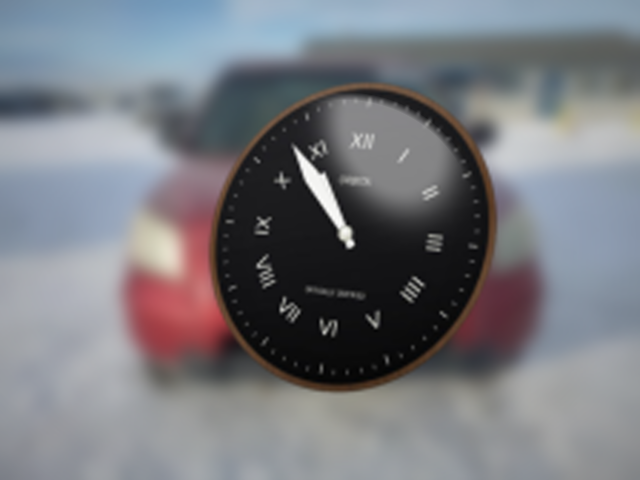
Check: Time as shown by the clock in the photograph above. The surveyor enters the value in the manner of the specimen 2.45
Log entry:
10.53
